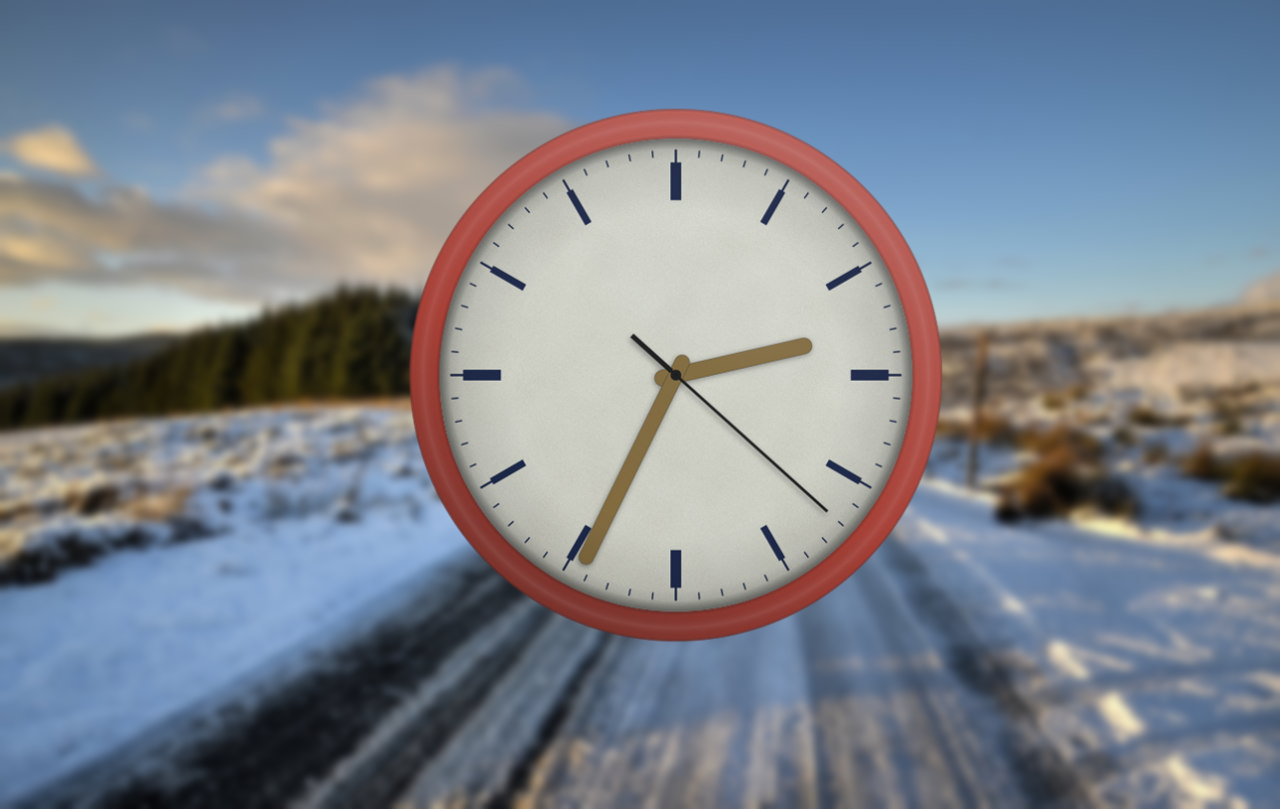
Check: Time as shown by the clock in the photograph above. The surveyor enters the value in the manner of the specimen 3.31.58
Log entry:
2.34.22
